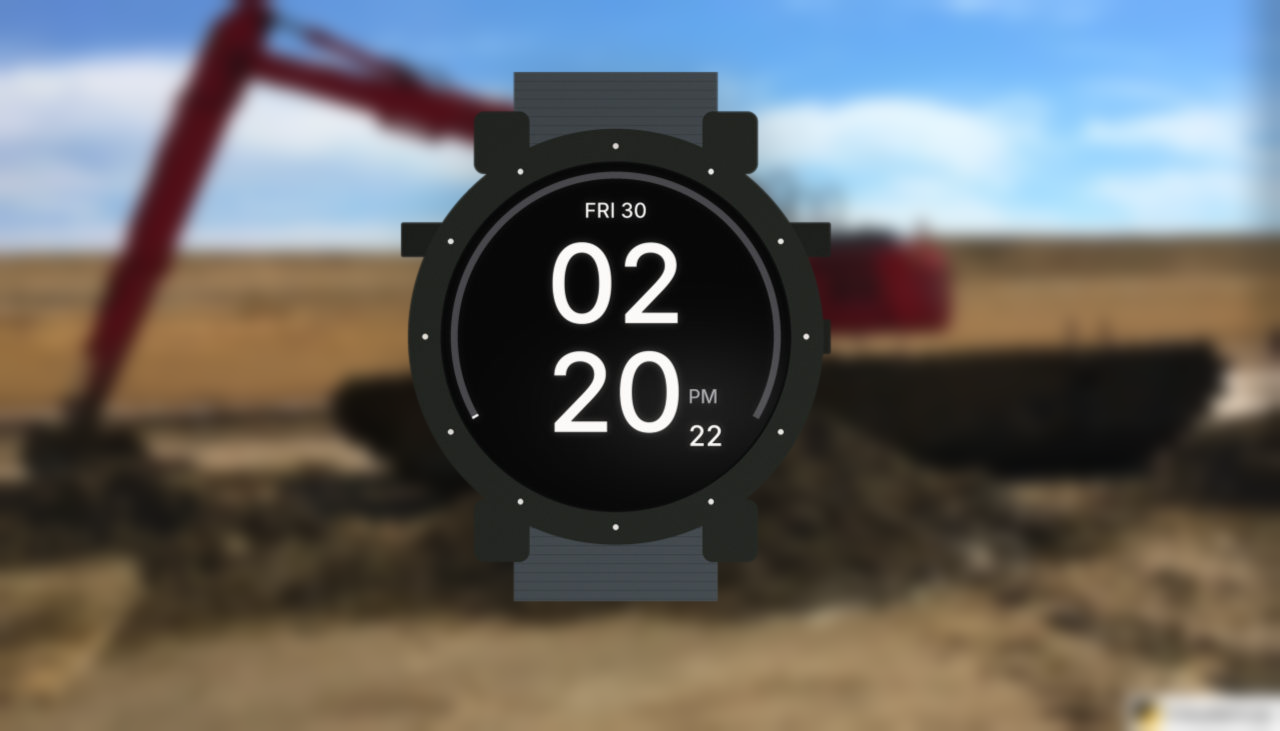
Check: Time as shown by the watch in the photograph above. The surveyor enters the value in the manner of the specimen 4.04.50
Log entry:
2.20.22
